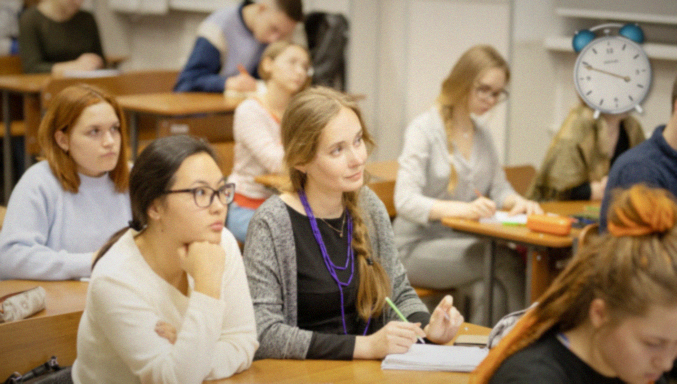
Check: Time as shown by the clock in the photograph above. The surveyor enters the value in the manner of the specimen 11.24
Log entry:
3.49
